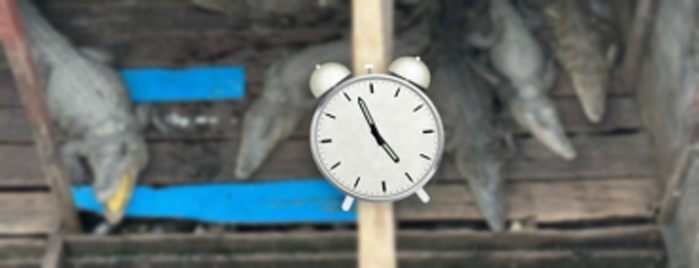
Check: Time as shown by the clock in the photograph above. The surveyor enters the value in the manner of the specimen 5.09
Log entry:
4.57
